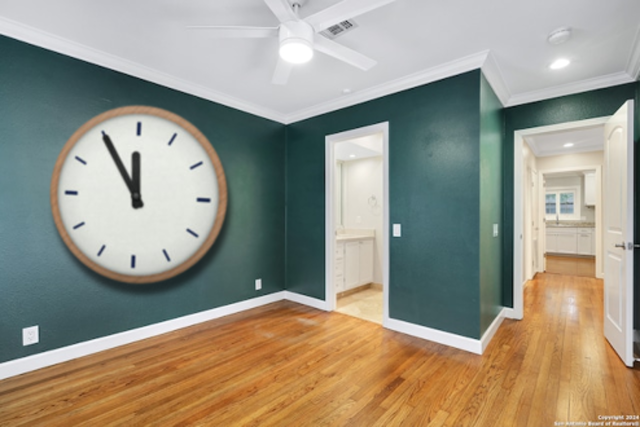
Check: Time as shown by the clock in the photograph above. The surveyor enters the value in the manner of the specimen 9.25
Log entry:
11.55
